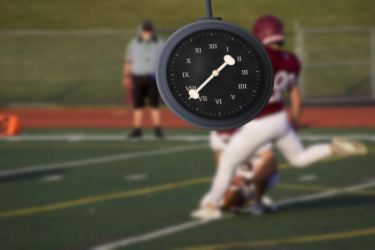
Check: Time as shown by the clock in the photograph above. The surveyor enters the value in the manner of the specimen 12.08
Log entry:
1.38
